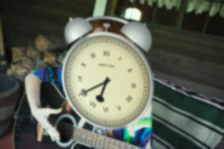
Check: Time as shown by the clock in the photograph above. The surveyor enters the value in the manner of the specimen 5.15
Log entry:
6.40
